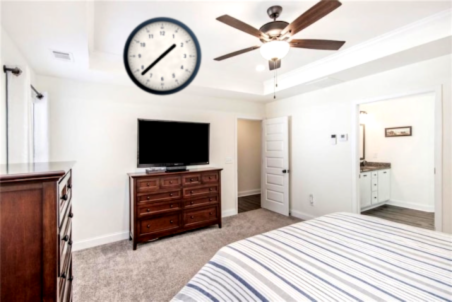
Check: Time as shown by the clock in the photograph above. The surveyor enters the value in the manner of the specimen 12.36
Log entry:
1.38
